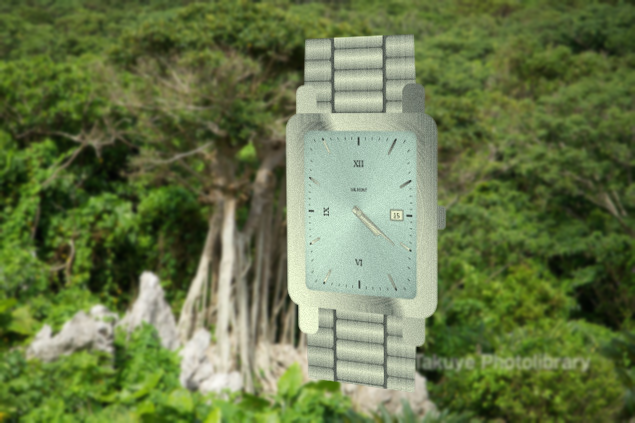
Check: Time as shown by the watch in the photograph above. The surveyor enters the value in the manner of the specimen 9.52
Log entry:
4.21
